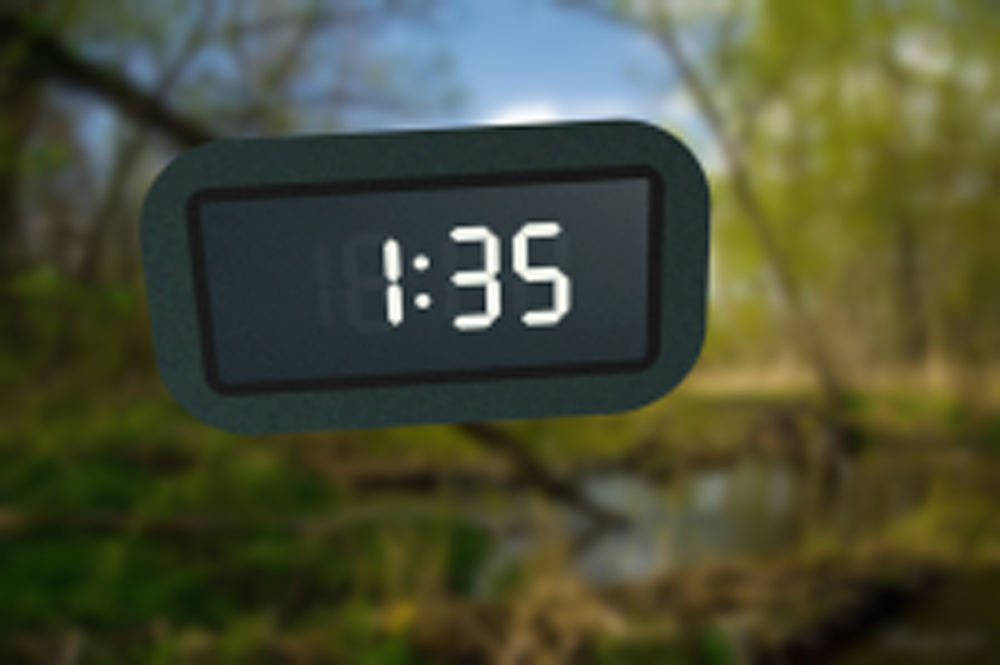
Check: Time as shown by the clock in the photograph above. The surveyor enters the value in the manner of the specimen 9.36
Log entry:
1.35
